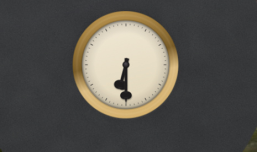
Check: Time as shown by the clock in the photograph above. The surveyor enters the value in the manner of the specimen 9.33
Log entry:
6.30
